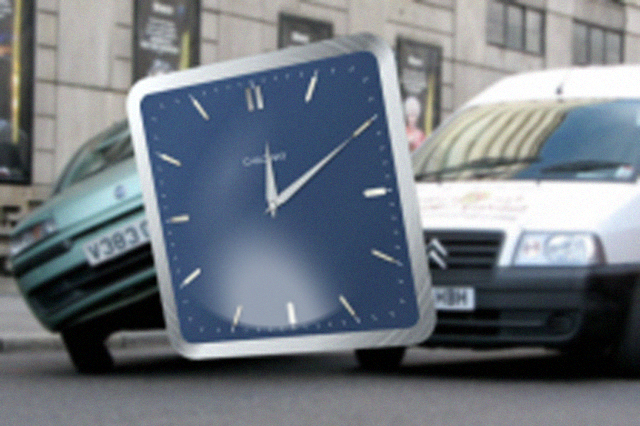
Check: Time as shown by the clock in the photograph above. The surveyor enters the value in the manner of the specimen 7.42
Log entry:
12.10
